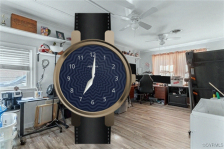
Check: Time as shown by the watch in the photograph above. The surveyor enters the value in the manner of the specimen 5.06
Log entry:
7.01
